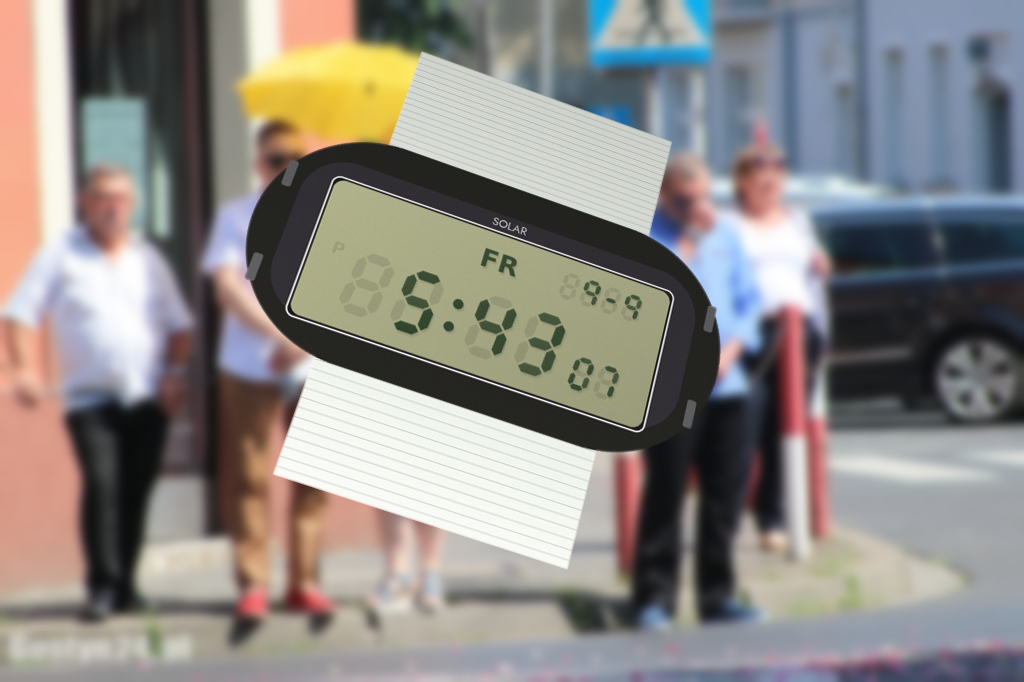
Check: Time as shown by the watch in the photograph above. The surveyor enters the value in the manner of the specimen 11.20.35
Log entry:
5.43.07
